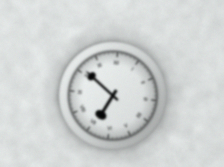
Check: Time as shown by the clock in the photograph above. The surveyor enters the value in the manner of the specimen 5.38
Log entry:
6.51
